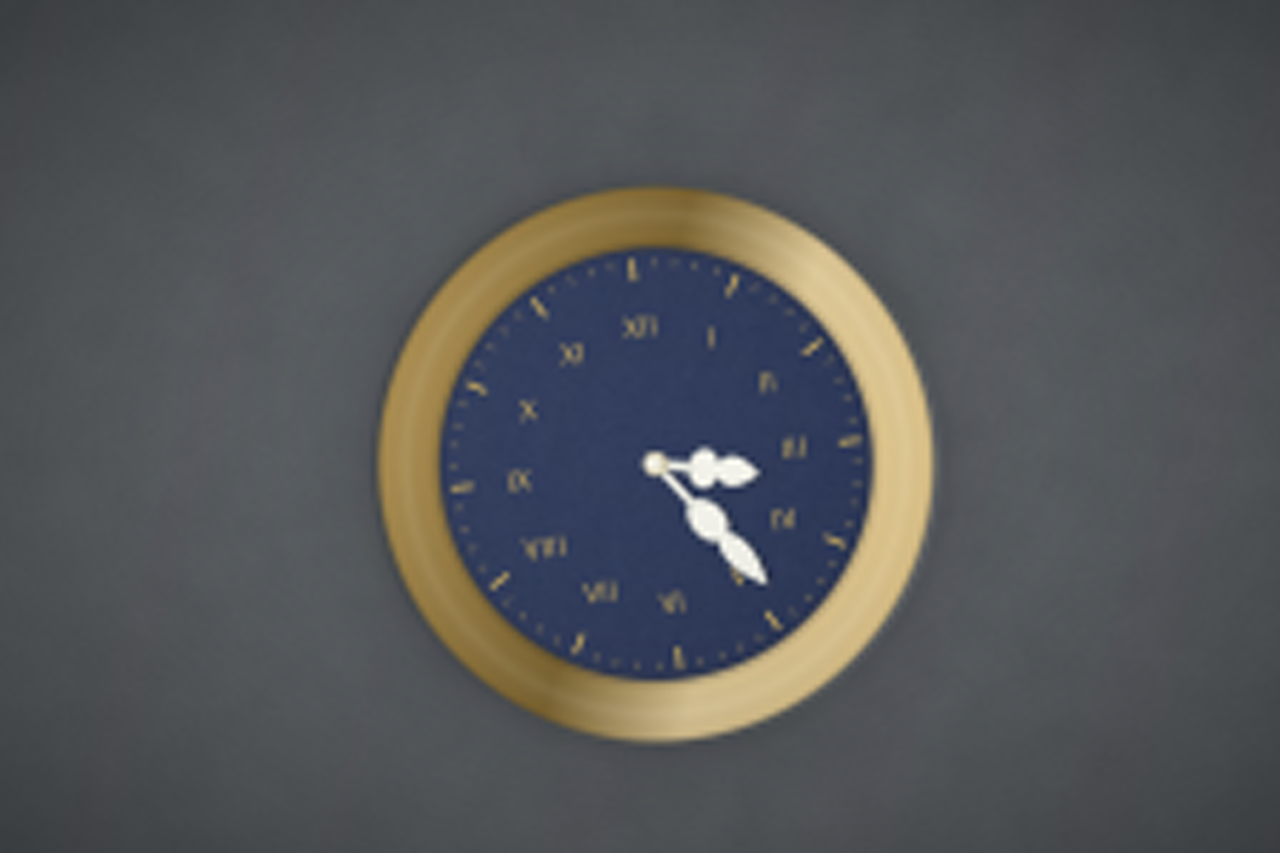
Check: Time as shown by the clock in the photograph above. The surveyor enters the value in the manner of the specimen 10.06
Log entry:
3.24
